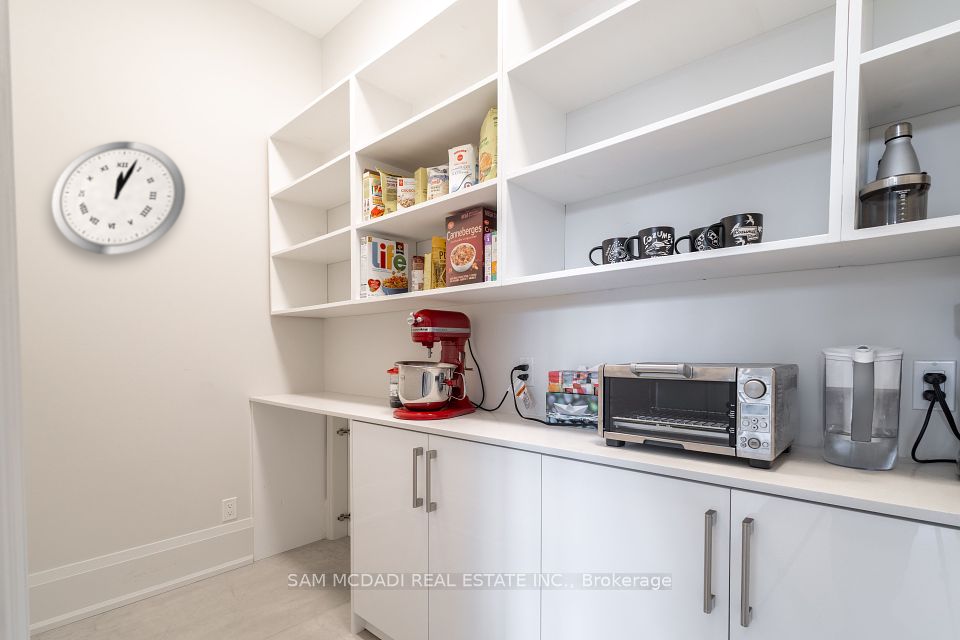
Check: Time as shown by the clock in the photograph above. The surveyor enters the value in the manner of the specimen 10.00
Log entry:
12.03
